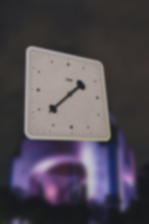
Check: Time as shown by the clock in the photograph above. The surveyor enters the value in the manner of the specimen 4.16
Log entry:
1.38
